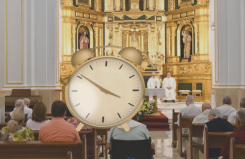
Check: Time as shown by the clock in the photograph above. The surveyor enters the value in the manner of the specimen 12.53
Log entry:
3.51
